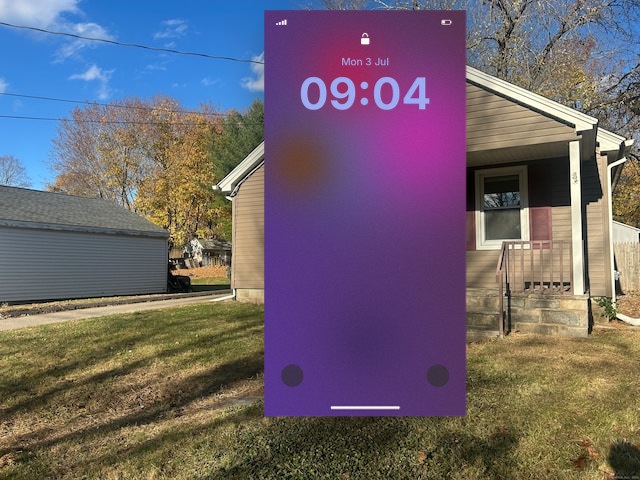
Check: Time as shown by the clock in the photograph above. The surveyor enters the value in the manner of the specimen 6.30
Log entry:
9.04
